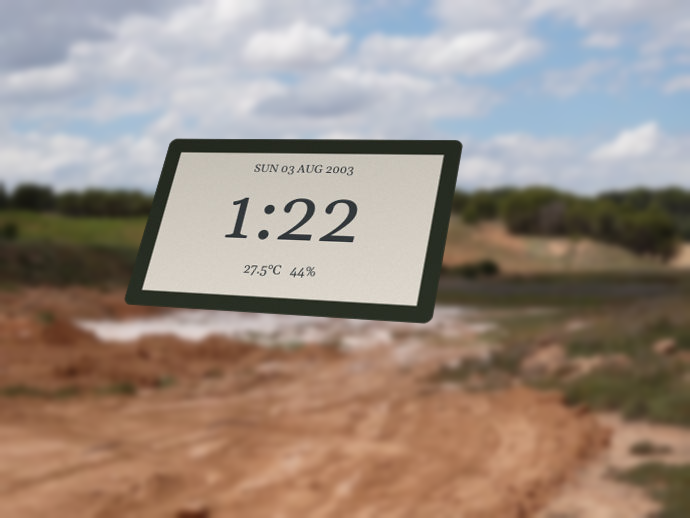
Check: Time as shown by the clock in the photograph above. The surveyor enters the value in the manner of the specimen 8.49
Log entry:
1.22
